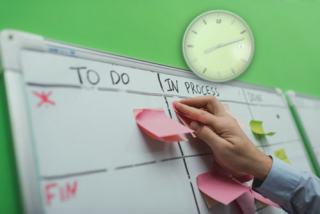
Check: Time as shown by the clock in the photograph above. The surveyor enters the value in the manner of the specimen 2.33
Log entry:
8.12
